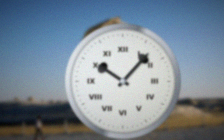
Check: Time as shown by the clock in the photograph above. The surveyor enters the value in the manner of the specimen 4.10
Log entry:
10.07
